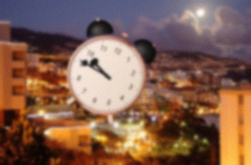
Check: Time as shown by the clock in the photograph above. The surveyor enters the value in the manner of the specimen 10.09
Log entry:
9.46
